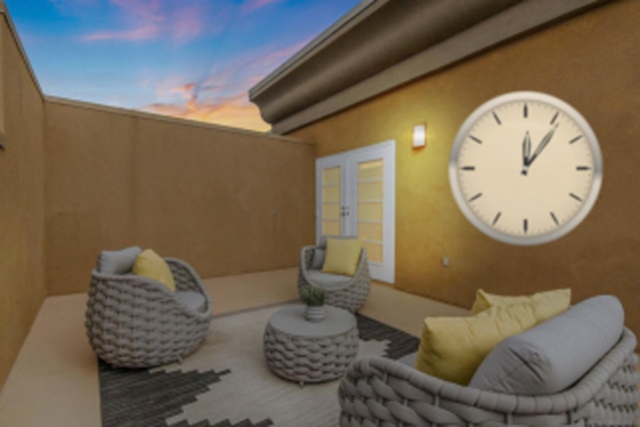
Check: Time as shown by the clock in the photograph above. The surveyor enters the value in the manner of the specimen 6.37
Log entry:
12.06
